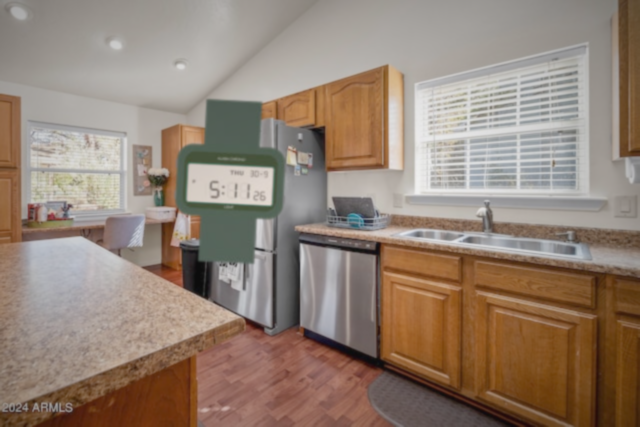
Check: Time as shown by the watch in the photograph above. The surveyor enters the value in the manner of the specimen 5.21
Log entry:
5.11
